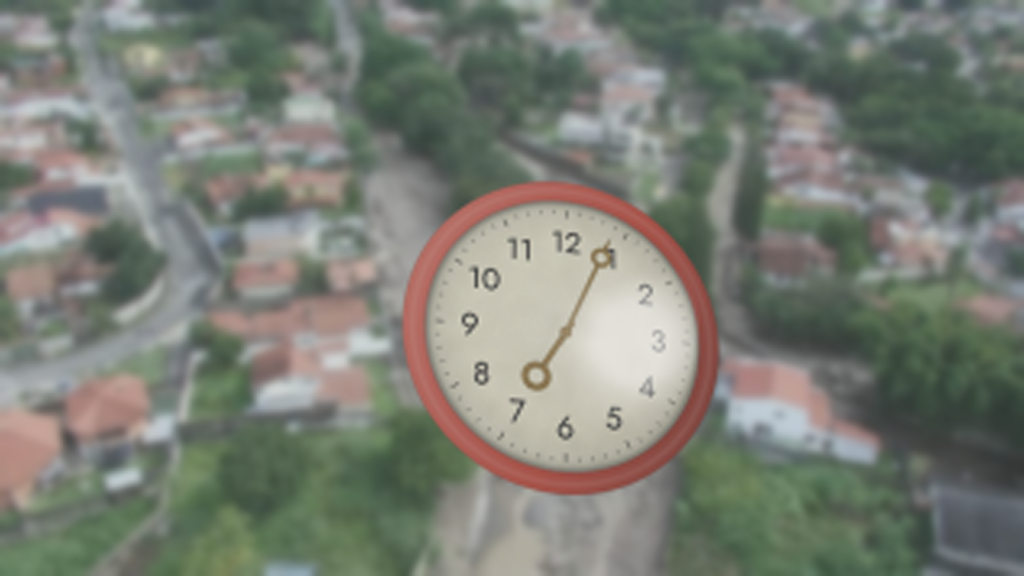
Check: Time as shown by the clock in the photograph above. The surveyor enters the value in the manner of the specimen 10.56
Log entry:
7.04
